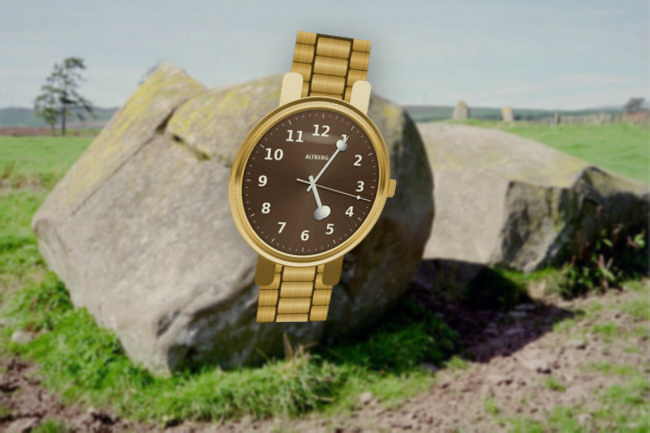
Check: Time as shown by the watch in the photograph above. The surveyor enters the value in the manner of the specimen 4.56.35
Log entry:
5.05.17
